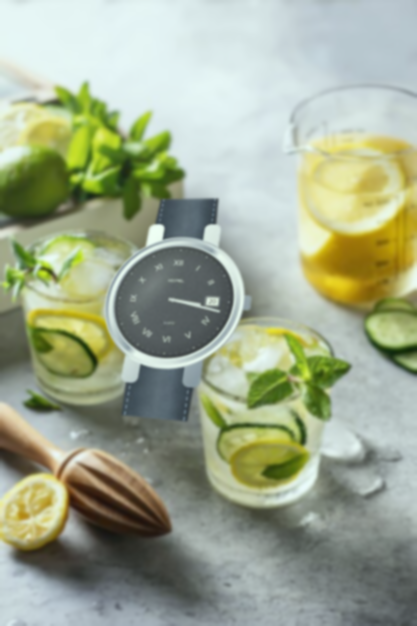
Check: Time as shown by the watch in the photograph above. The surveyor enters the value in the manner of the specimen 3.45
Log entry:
3.17
